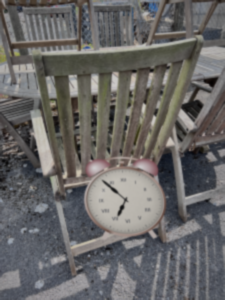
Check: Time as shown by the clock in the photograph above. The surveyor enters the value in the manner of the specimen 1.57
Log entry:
6.53
